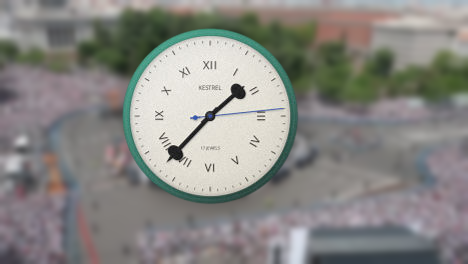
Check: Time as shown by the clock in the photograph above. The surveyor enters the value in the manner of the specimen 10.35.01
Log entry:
1.37.14
